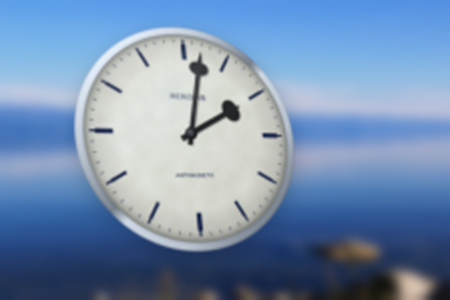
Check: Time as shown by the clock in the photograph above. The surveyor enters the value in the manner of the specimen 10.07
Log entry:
2.02
